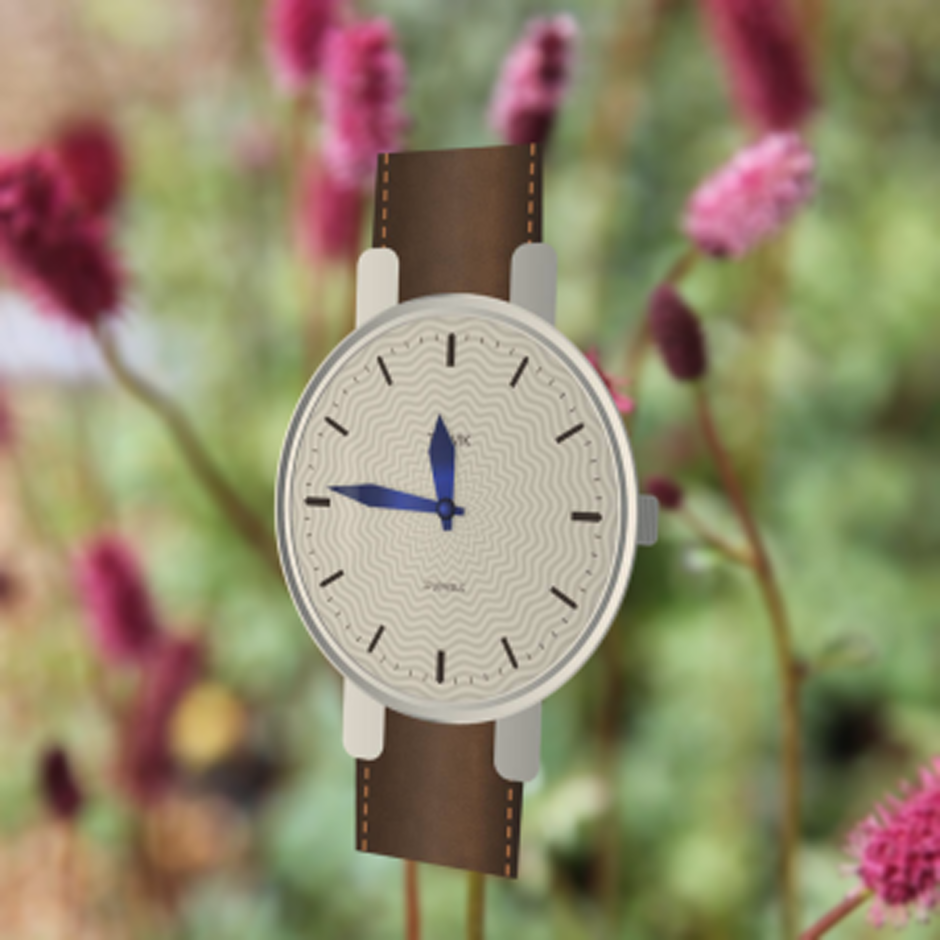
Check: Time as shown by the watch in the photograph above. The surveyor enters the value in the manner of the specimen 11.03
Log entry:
11.46
